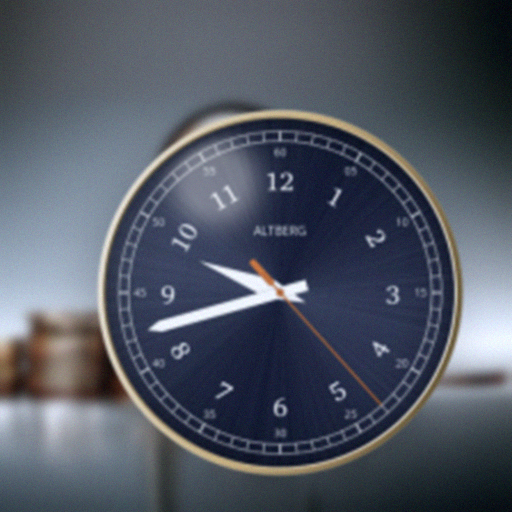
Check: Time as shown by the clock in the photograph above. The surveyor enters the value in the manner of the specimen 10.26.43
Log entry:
9.42.23
